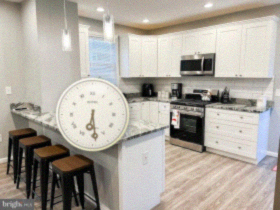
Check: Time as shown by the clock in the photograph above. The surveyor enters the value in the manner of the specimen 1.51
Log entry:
6.29
